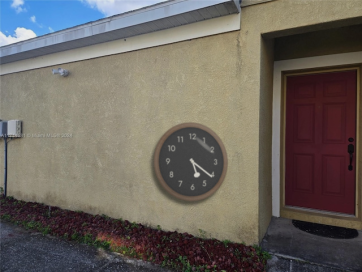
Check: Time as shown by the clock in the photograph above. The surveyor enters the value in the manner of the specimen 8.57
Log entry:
5.21
